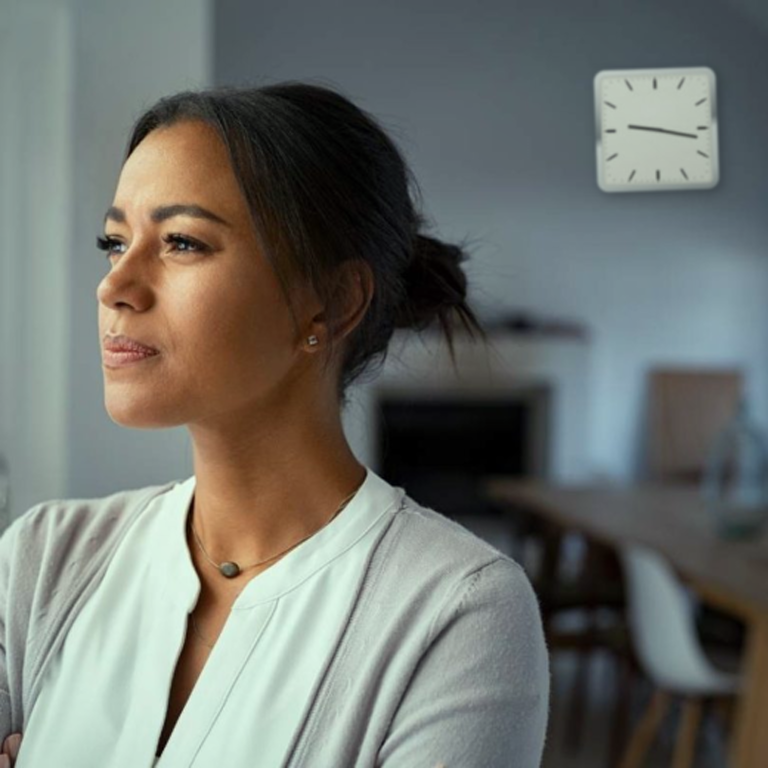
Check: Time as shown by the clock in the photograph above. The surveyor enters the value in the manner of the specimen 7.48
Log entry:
9.17
